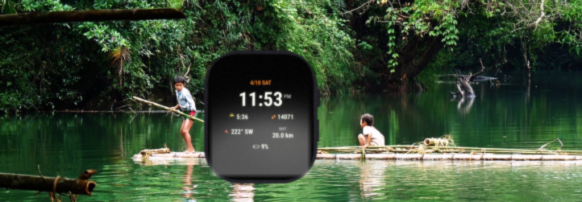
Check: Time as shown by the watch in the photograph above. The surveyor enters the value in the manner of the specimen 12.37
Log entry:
11.53
